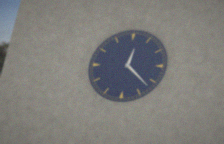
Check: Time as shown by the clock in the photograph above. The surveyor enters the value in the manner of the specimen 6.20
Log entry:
12.22
